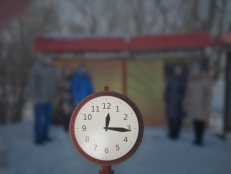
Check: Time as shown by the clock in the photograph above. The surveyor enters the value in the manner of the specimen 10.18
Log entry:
12.16
